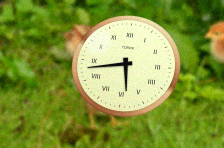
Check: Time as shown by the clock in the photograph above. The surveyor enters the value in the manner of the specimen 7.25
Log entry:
5.43
